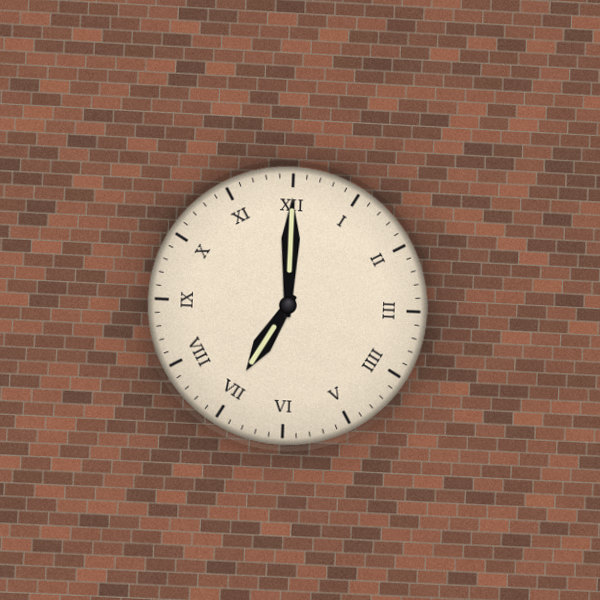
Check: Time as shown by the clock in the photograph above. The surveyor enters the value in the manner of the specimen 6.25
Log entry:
7.00
